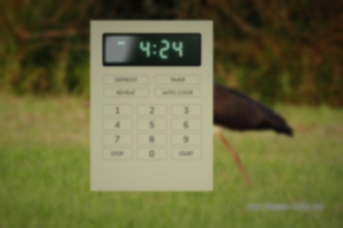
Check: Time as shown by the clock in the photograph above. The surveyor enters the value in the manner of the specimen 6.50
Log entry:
4.24
